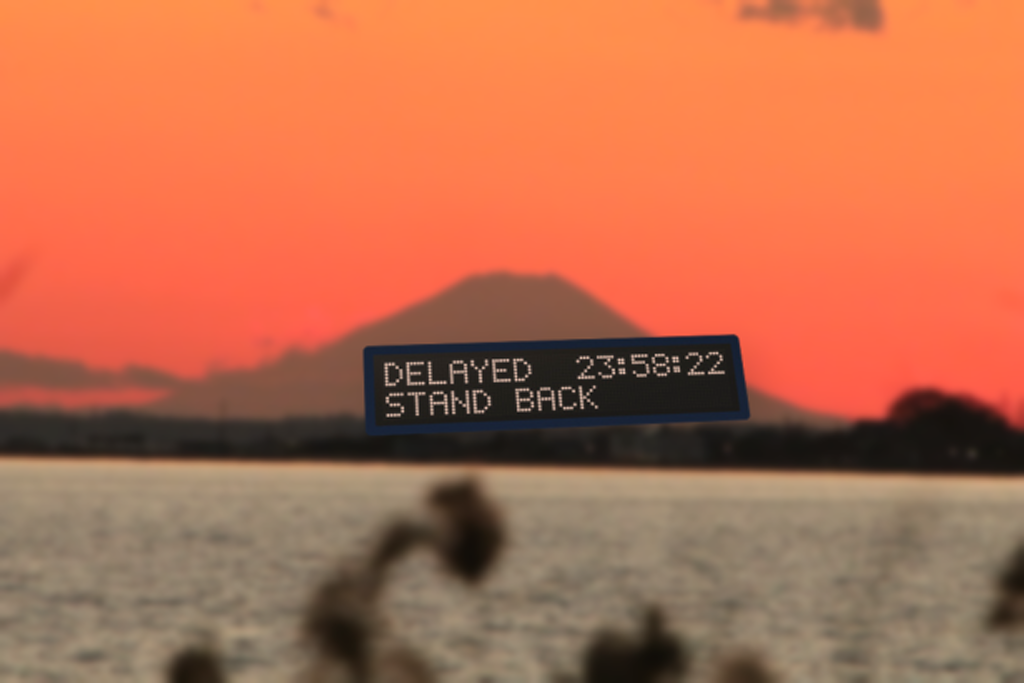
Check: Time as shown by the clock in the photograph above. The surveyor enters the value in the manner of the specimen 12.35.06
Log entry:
23.58.22
